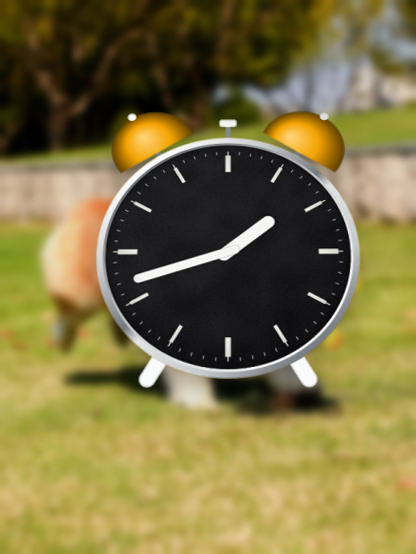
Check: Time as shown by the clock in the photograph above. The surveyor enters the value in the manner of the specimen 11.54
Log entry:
1.42
